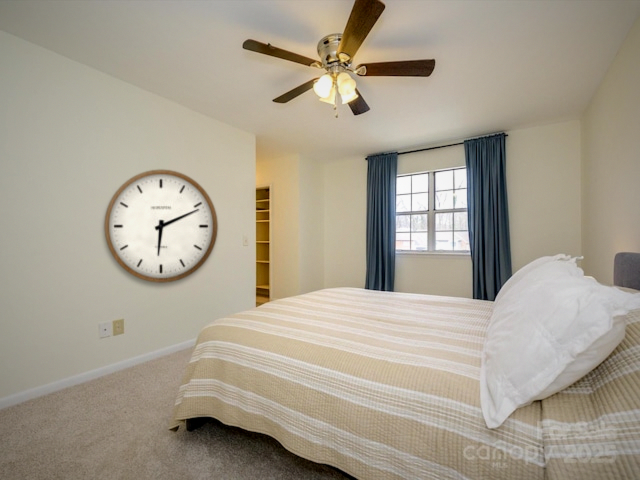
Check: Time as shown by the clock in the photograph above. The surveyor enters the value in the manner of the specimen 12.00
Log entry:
6.11
